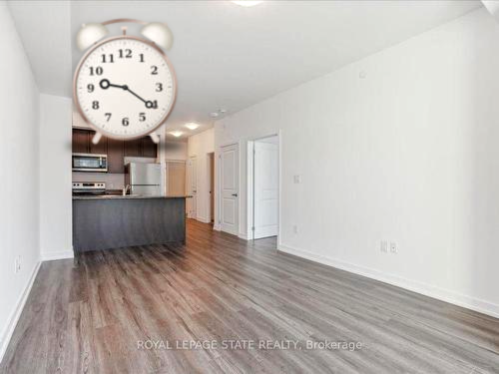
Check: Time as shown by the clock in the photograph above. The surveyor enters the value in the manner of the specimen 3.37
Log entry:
9.21
